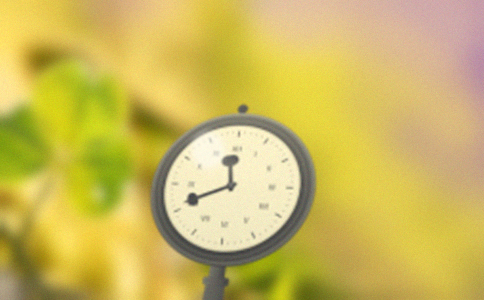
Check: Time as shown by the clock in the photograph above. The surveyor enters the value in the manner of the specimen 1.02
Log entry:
11.41
